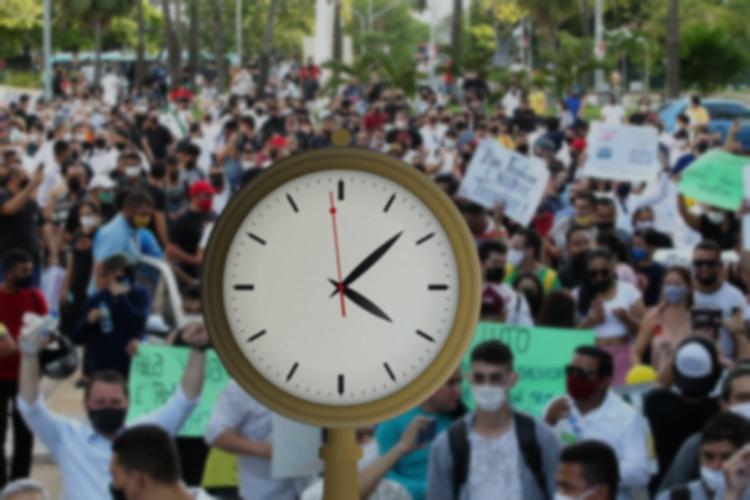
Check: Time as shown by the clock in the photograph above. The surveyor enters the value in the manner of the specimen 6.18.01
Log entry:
4.07.59
